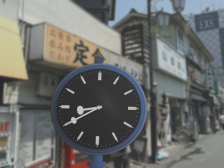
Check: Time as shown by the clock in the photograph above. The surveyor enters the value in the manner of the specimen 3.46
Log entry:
8.40
